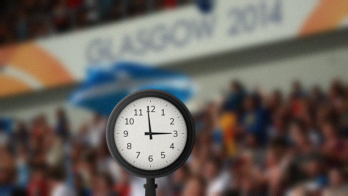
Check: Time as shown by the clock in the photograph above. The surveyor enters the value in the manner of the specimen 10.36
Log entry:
2.59
